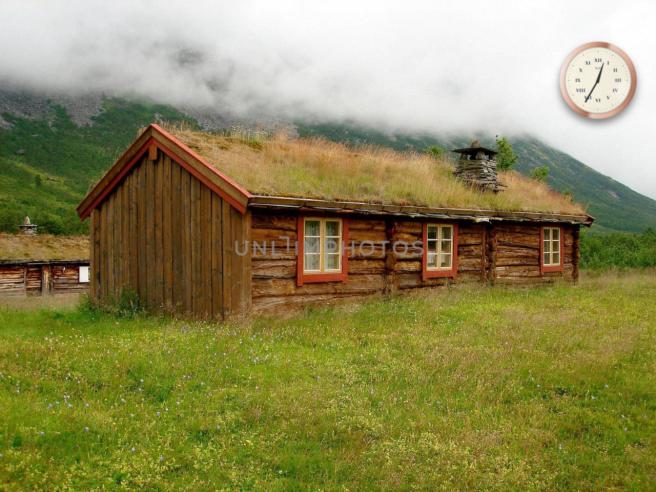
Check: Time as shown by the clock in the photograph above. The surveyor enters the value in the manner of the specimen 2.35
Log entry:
12.35
